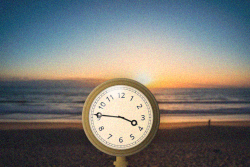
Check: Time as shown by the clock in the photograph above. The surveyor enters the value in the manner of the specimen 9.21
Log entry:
3.46
